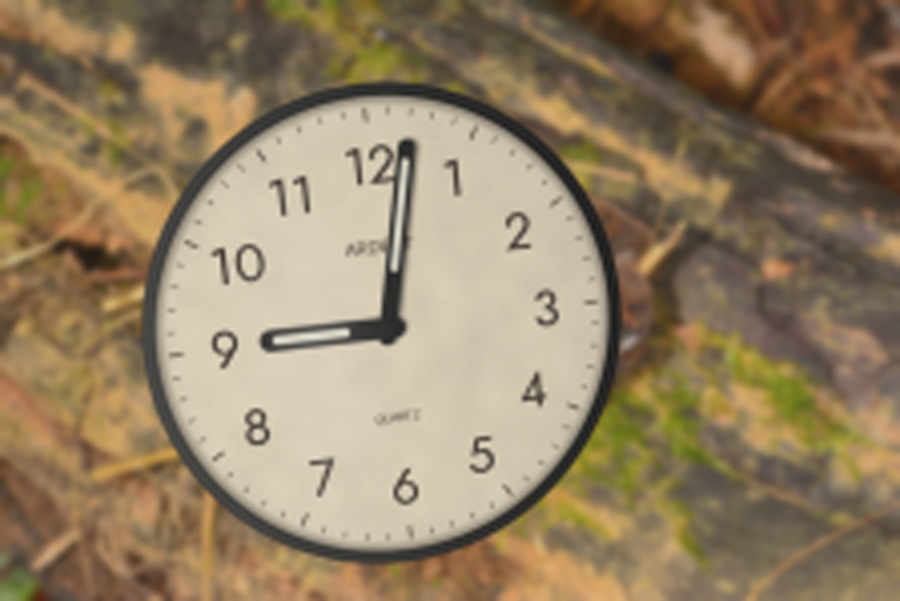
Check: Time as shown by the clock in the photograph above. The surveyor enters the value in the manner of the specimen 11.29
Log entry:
9.02
